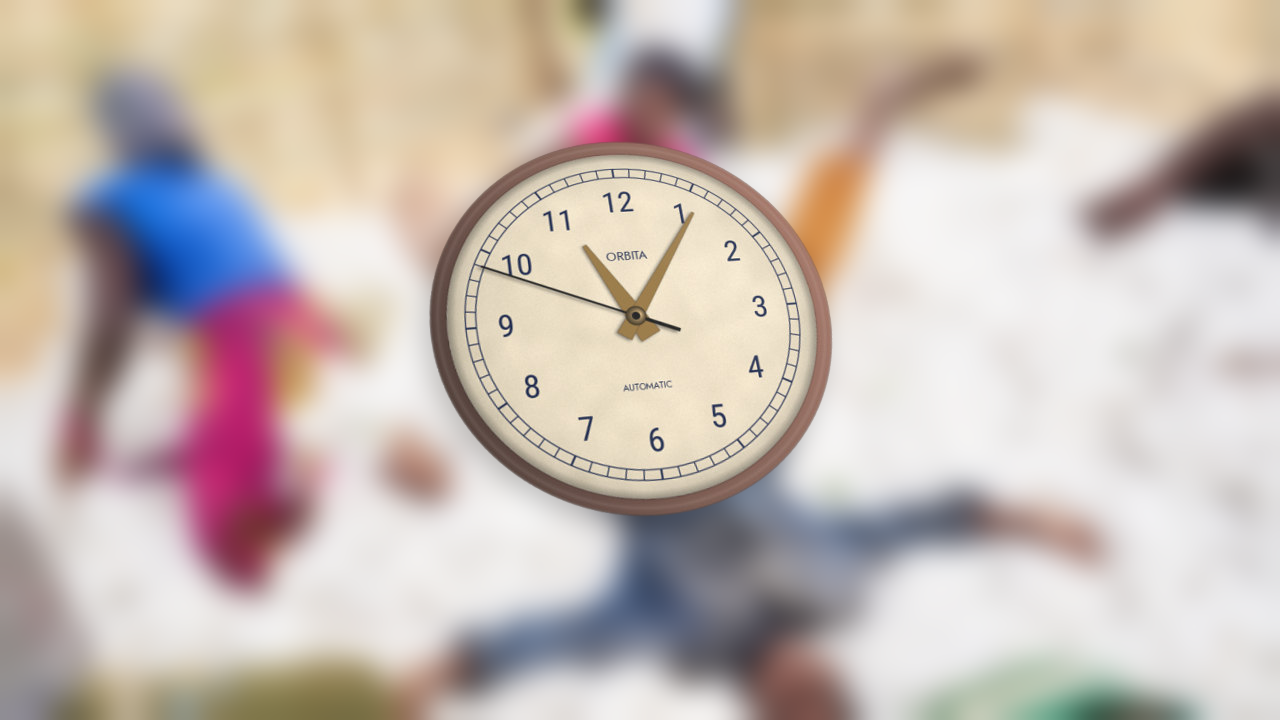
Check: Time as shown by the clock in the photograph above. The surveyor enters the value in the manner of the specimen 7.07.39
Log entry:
11.05.49
